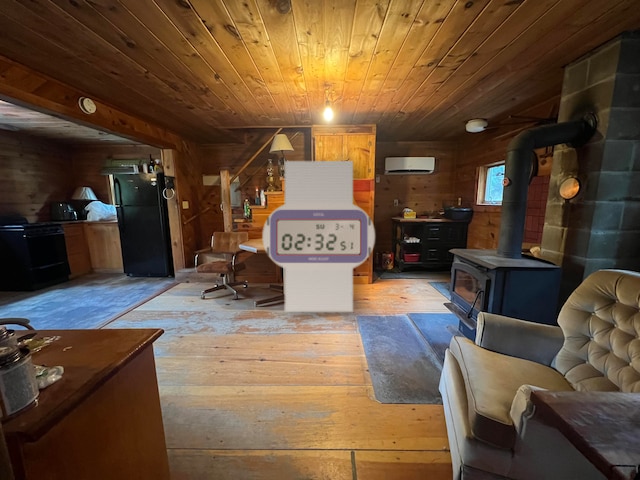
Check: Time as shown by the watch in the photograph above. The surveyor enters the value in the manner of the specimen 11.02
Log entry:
2.32
